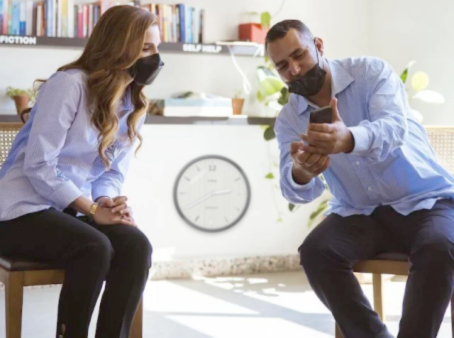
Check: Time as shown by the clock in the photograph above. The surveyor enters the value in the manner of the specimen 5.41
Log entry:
2.40
